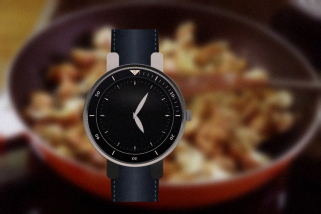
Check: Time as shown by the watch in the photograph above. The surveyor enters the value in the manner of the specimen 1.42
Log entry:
5.05
